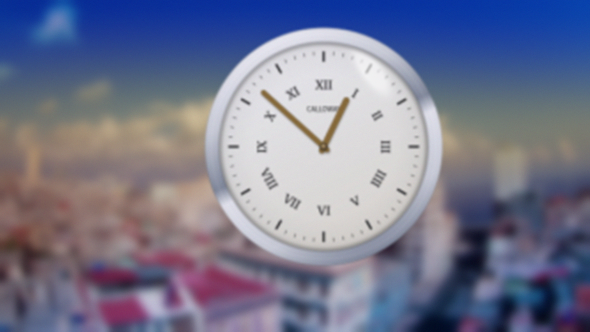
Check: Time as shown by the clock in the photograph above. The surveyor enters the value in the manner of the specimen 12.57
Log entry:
12.52
